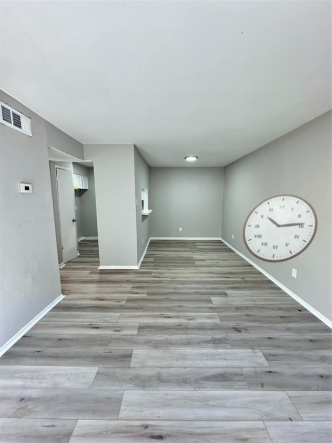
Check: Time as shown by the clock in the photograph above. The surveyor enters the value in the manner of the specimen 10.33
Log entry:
10.14
